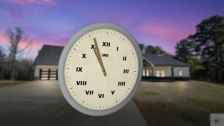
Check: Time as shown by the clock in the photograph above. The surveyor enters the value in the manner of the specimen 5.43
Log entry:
10.56
